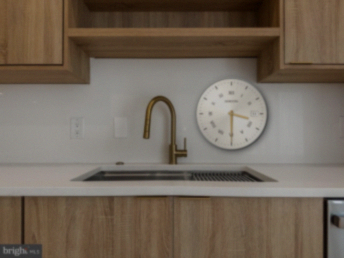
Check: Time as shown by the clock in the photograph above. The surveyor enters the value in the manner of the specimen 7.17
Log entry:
3.30
